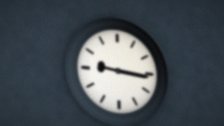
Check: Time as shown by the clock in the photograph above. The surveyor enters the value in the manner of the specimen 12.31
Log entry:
9.16
